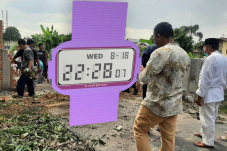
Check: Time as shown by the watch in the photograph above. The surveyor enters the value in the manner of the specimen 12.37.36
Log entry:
22.28.07
